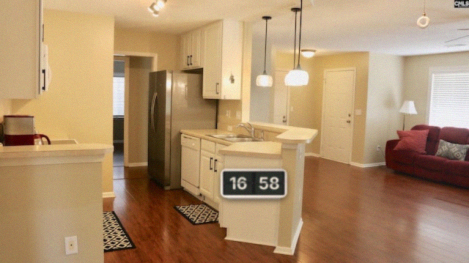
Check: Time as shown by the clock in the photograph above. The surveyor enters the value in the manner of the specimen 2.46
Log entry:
16.58
